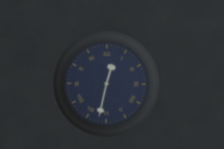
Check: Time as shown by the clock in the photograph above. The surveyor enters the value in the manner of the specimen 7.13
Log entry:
12.32
